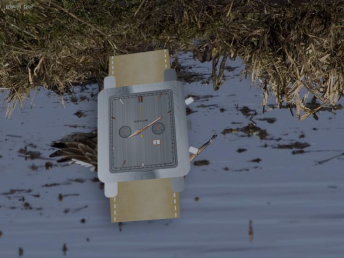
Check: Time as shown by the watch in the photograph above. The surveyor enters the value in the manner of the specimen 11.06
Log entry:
8.10
